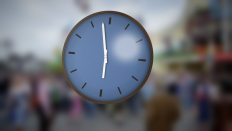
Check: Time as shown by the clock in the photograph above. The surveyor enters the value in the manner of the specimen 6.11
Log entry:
5.58
